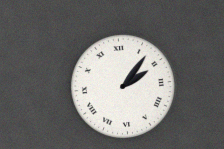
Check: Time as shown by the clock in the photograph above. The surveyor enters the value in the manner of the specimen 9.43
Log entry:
2.07
